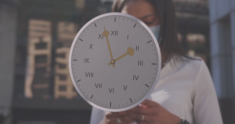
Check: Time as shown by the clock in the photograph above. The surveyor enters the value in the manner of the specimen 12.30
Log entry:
1.57
